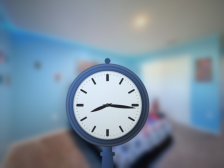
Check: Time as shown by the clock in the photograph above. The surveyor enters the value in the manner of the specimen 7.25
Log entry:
8.16
